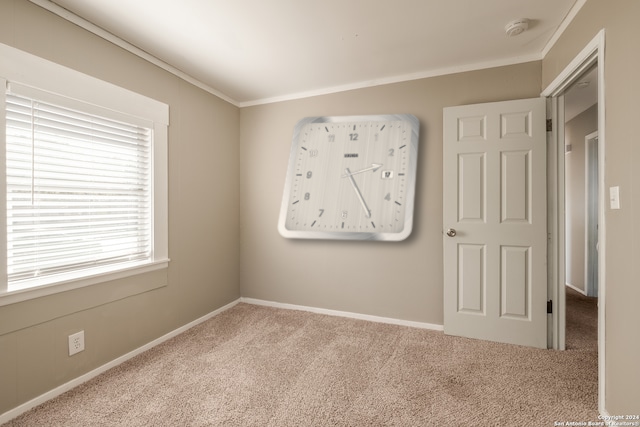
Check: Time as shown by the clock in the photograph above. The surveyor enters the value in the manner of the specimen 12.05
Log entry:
2.25
